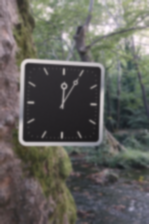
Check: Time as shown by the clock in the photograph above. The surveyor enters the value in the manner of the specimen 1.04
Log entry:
12.05
